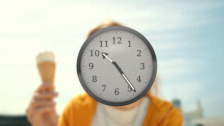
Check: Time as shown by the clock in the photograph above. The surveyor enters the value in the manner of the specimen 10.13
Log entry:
10.24
